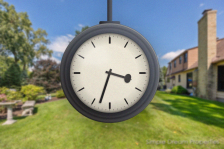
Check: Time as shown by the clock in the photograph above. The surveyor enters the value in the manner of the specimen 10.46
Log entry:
3.33
